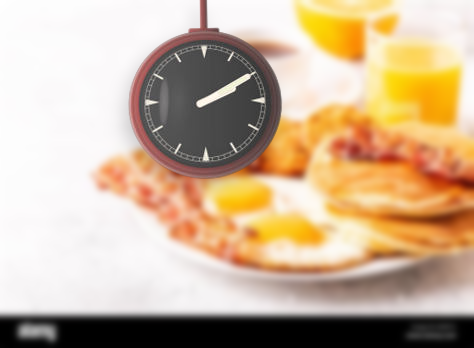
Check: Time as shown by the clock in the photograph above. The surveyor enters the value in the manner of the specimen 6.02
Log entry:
2.10
